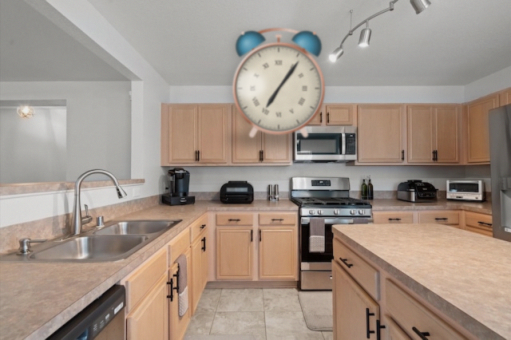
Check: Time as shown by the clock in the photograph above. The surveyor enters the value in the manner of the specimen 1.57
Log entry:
7.06
